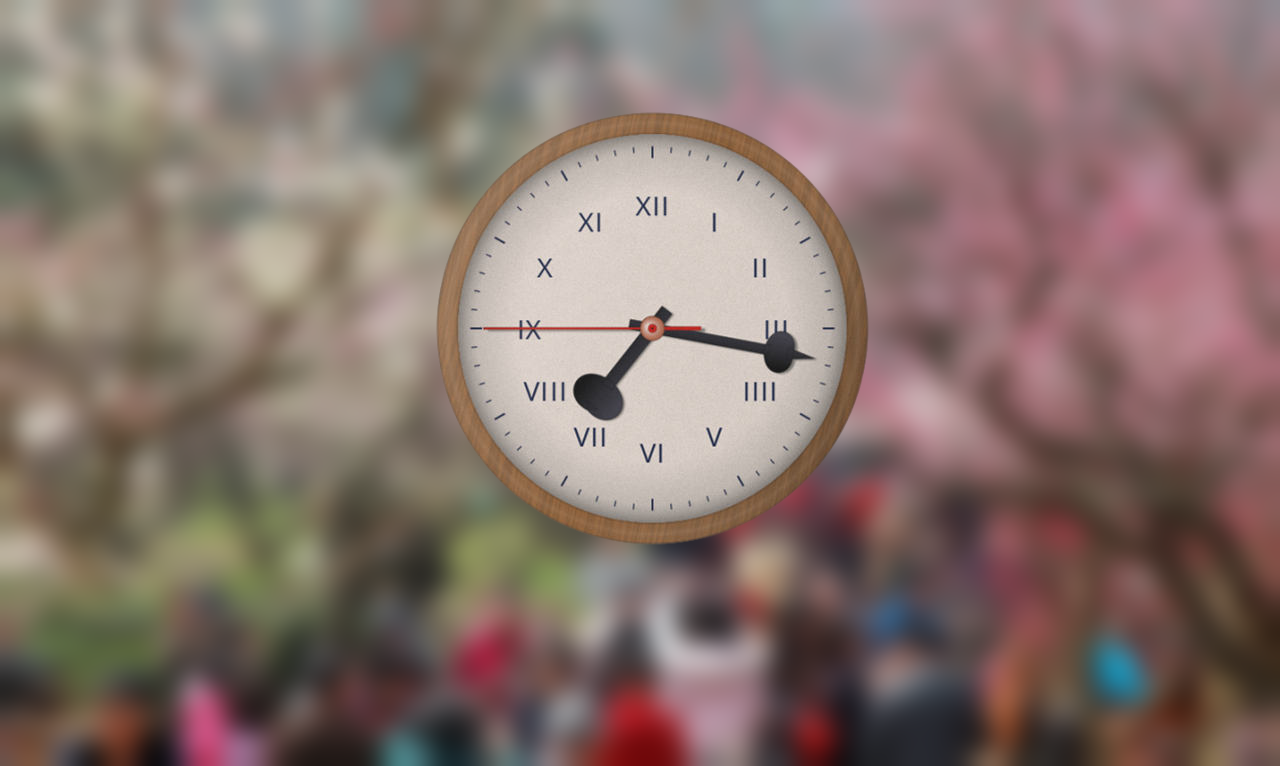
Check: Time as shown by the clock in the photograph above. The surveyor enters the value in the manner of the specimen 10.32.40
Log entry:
7.16.45
